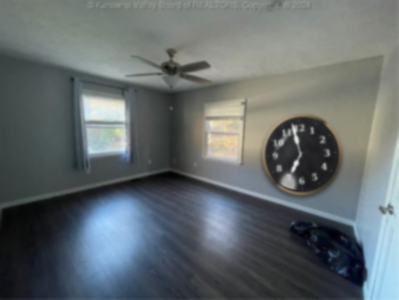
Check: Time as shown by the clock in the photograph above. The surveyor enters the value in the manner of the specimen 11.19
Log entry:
6.58
